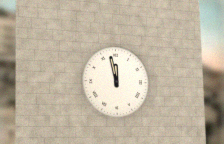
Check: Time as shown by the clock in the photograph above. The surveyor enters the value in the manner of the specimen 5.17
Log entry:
11.58
